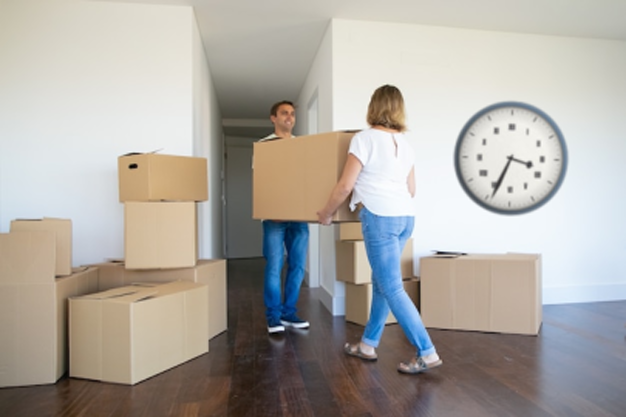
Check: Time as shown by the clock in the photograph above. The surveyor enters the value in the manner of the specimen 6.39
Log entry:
3.34
